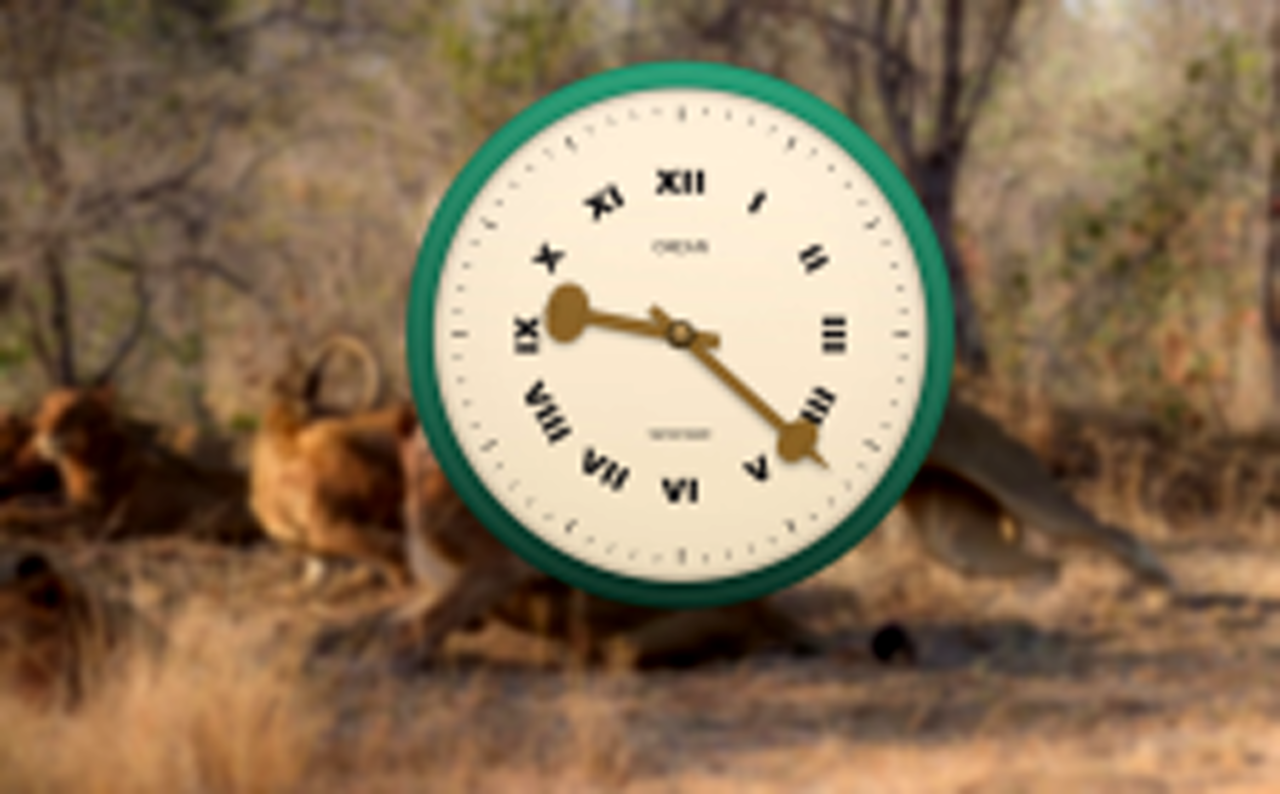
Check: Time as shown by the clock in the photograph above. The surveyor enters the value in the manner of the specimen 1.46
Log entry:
9.22
